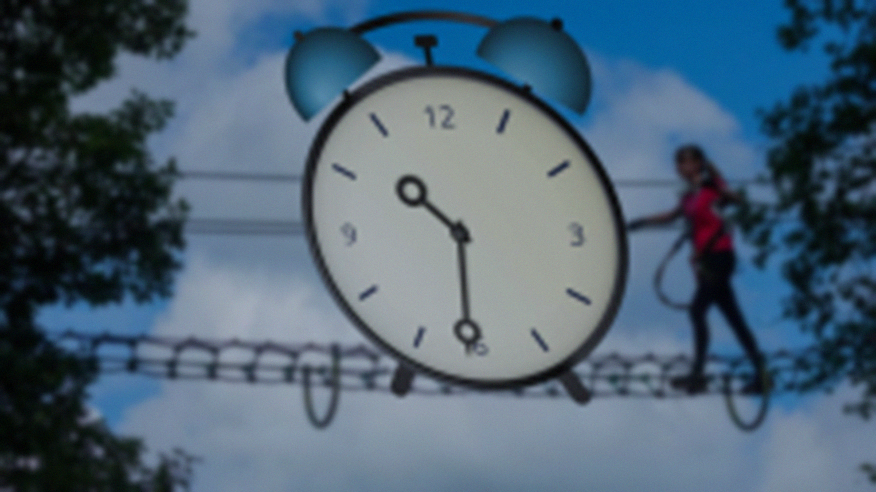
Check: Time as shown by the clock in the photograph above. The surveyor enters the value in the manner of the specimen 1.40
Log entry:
10.31
